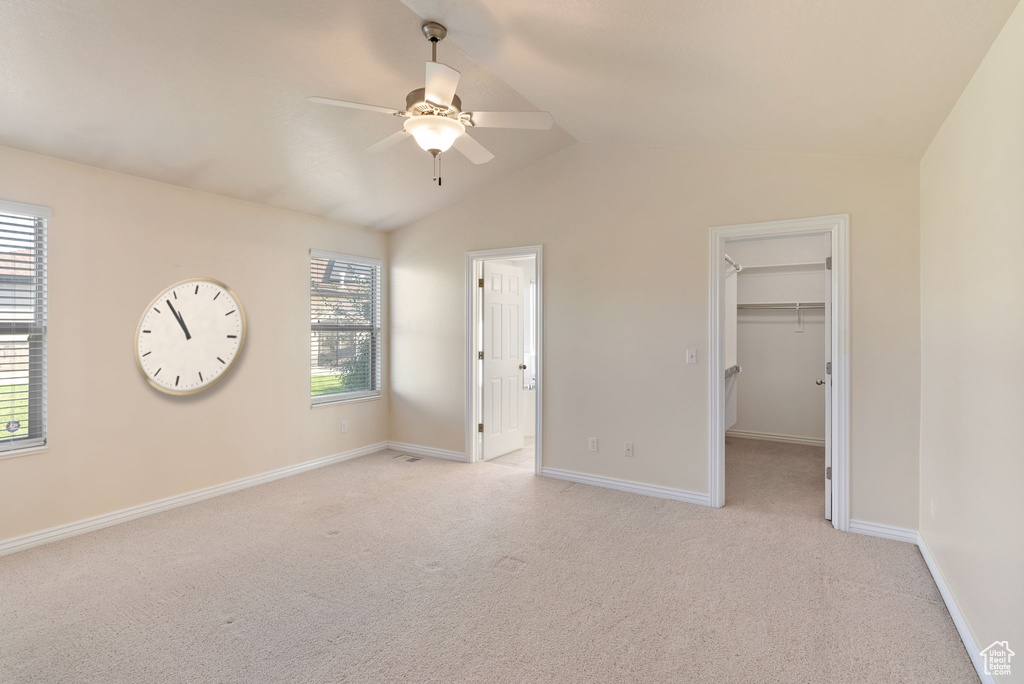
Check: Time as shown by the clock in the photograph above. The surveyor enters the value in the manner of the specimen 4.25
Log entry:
10.53
